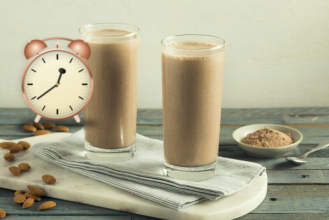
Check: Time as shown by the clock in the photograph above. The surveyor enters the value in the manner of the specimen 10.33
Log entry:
12.39
